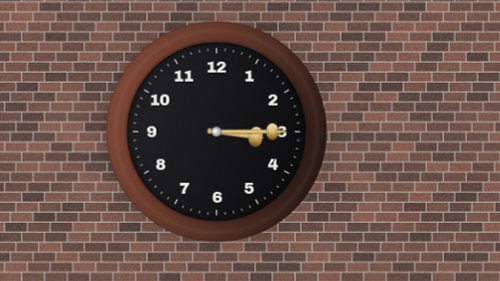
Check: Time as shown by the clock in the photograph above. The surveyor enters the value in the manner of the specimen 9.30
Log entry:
3.15
